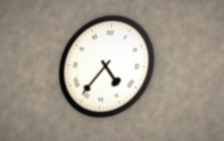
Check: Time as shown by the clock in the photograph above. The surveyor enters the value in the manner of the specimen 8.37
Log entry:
4.36
